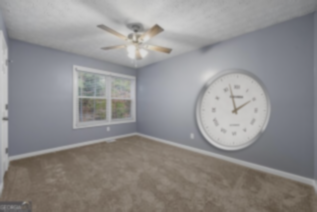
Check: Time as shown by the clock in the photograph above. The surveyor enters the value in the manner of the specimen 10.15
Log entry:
1.57
